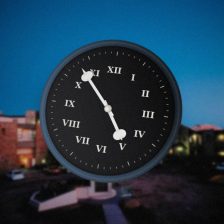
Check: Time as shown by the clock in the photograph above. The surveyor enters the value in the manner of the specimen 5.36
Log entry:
4.53
